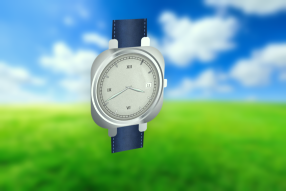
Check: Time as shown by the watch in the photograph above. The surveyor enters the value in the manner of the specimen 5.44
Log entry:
3.41
